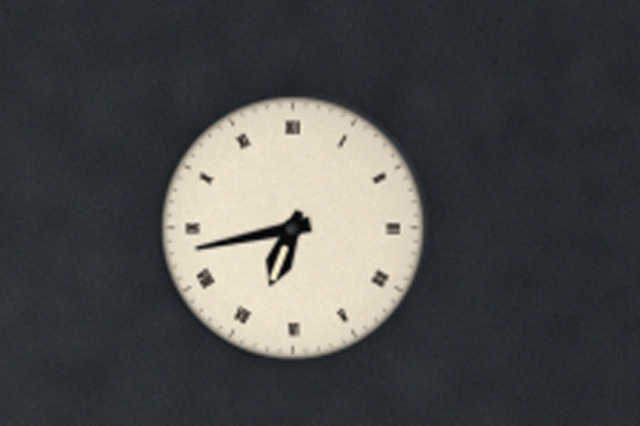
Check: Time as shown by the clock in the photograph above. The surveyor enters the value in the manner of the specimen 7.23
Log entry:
6.43
